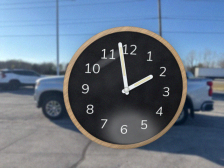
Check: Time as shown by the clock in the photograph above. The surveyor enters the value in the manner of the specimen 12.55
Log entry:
1.58
